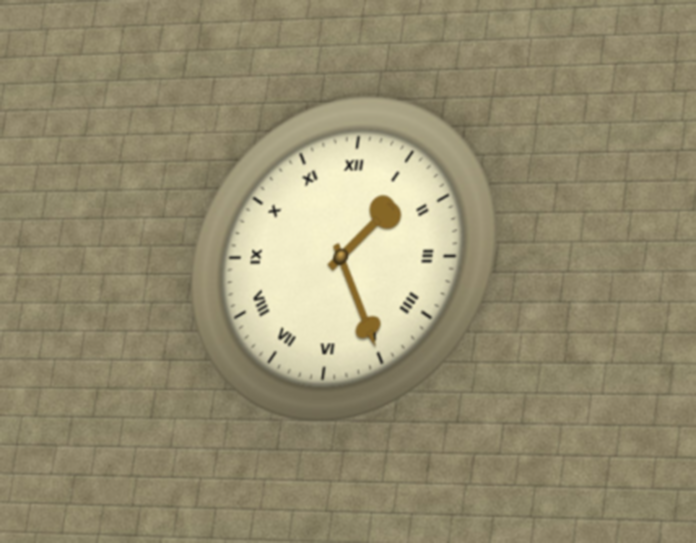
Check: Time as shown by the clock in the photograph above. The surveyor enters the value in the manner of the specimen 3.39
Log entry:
1.25
